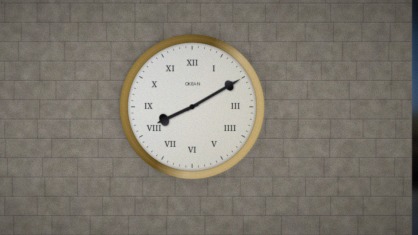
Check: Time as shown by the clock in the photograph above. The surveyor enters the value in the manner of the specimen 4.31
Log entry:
8.10
